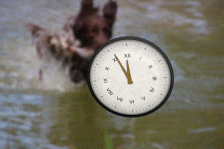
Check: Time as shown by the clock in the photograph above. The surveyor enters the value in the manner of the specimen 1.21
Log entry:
11.56
